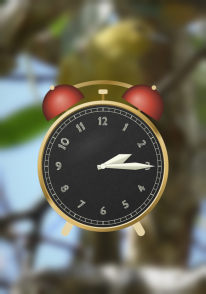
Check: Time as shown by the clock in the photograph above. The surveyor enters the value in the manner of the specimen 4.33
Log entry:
2.15
